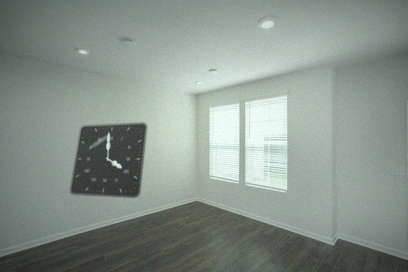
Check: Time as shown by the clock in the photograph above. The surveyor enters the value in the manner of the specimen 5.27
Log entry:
3.59
